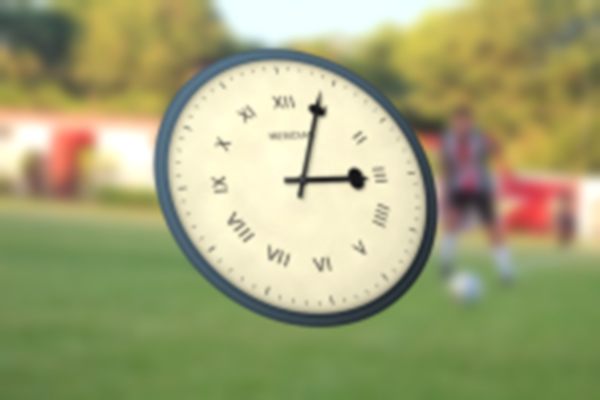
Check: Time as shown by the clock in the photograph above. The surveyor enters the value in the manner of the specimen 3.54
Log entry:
3.04
